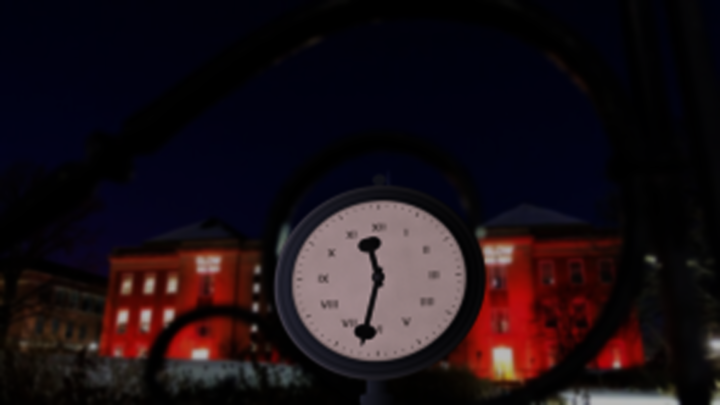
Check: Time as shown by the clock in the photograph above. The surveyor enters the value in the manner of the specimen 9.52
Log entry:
11.32
